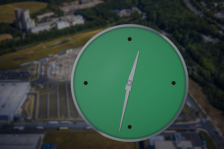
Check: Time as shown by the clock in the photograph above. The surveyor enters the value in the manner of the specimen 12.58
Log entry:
12.32
